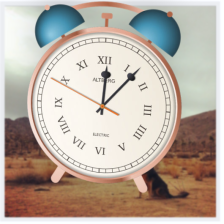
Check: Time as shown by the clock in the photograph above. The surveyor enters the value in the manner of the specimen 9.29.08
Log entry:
12.06.49
